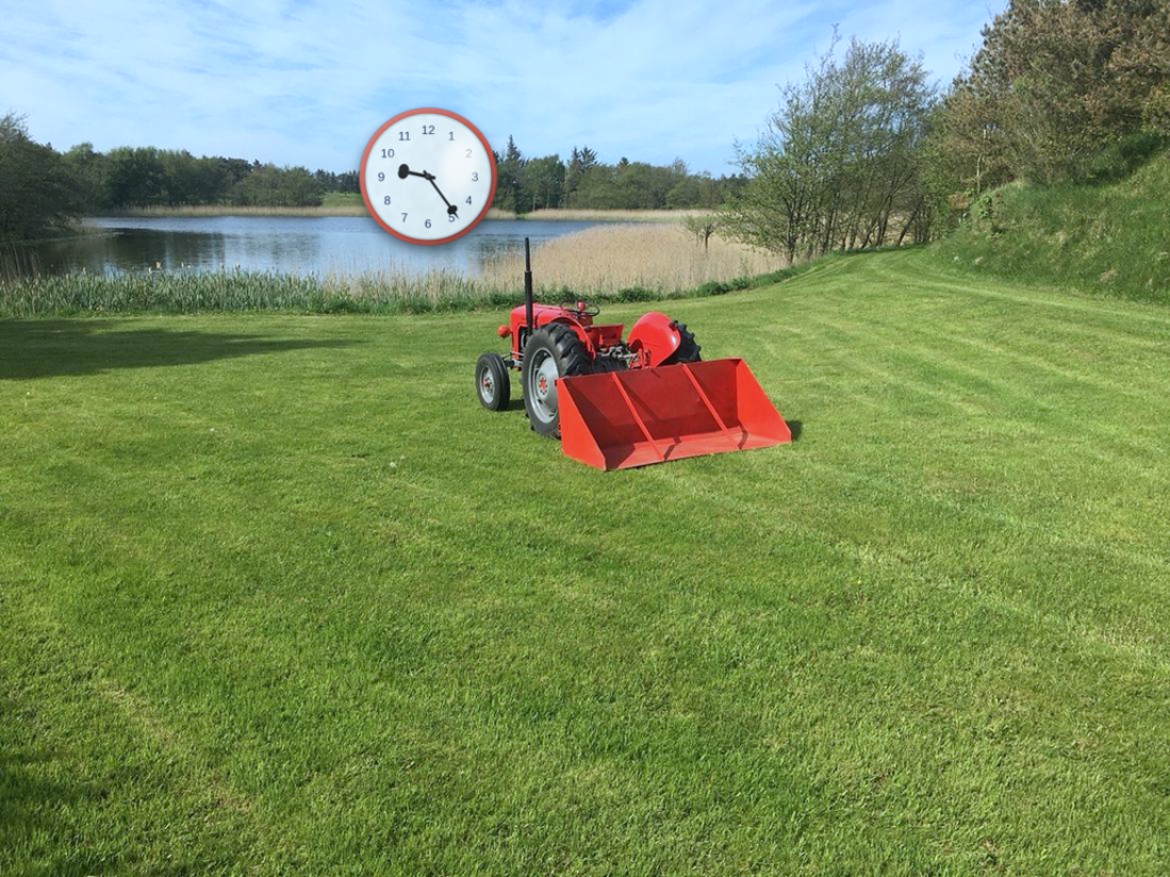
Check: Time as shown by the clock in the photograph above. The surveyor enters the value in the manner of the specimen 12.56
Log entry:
9.24
